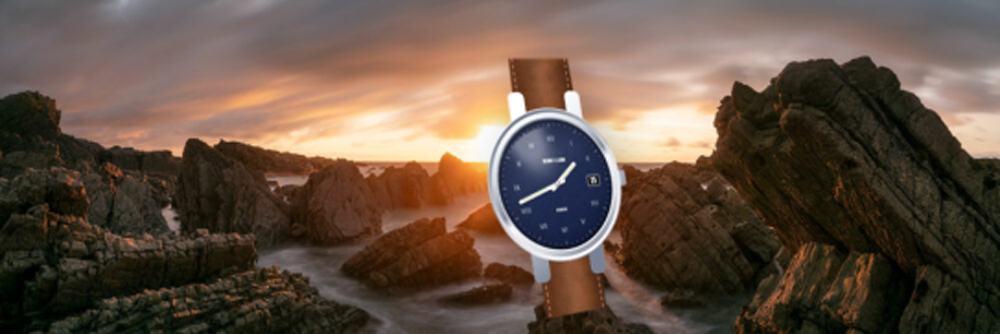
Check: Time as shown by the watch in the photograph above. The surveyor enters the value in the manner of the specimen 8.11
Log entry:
1.42
